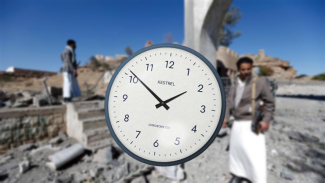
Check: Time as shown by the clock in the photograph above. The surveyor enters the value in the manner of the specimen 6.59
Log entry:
1.51
